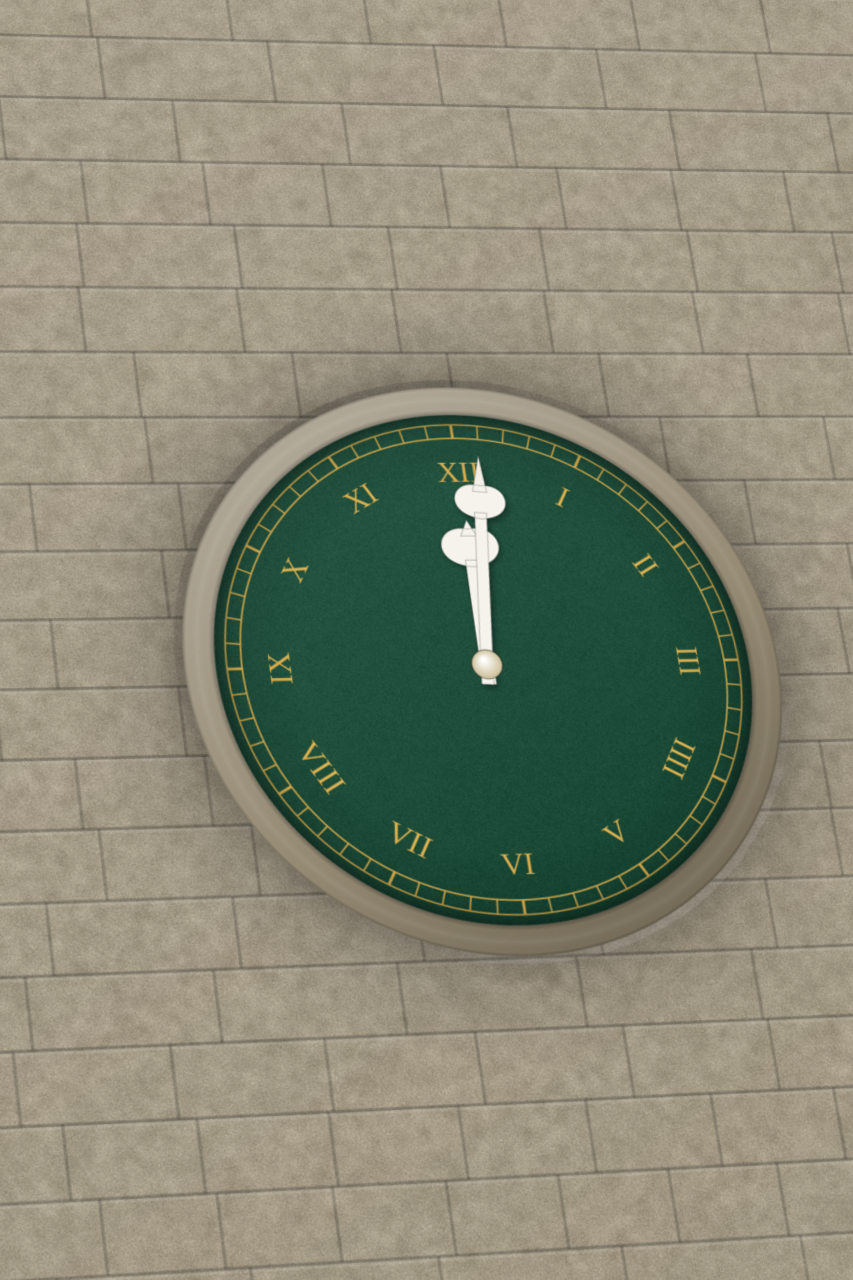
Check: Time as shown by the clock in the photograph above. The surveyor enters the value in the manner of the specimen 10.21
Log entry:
12.01
